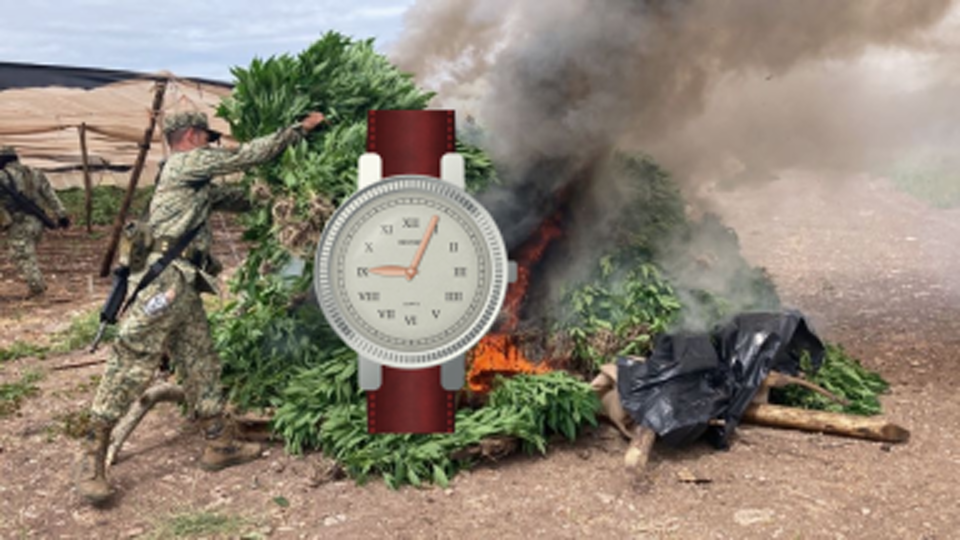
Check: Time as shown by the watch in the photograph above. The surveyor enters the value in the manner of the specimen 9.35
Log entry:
9.04
